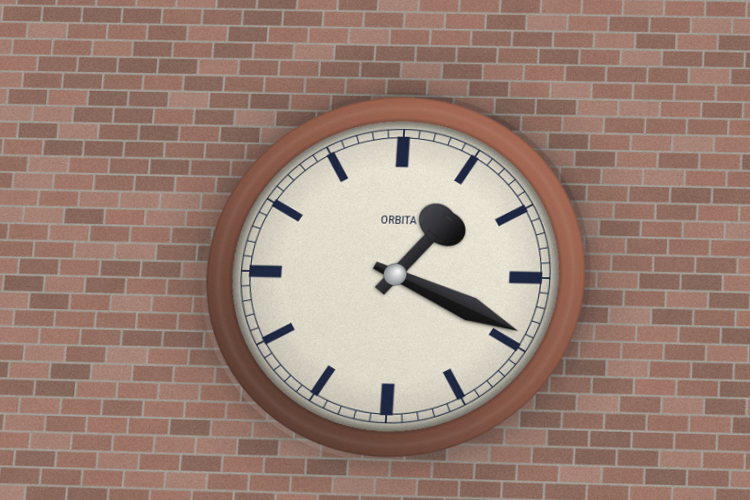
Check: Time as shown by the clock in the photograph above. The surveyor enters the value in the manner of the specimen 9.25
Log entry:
1.19
